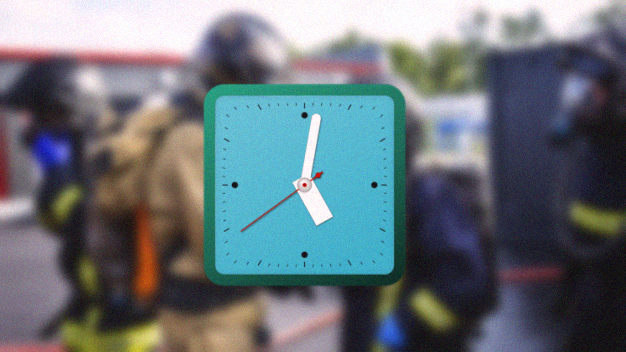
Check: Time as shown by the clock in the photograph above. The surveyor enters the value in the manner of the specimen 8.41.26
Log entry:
5.01.39
